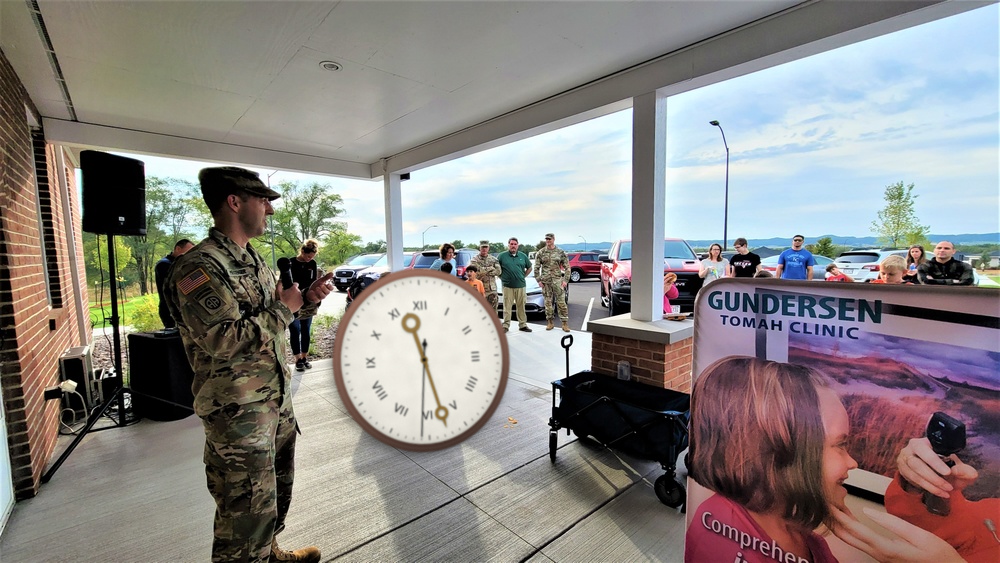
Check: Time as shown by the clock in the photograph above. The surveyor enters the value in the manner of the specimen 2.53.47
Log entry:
11.27.31
